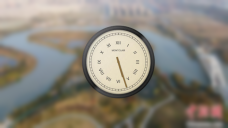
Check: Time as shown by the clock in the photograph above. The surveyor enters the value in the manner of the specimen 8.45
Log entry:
5.27
